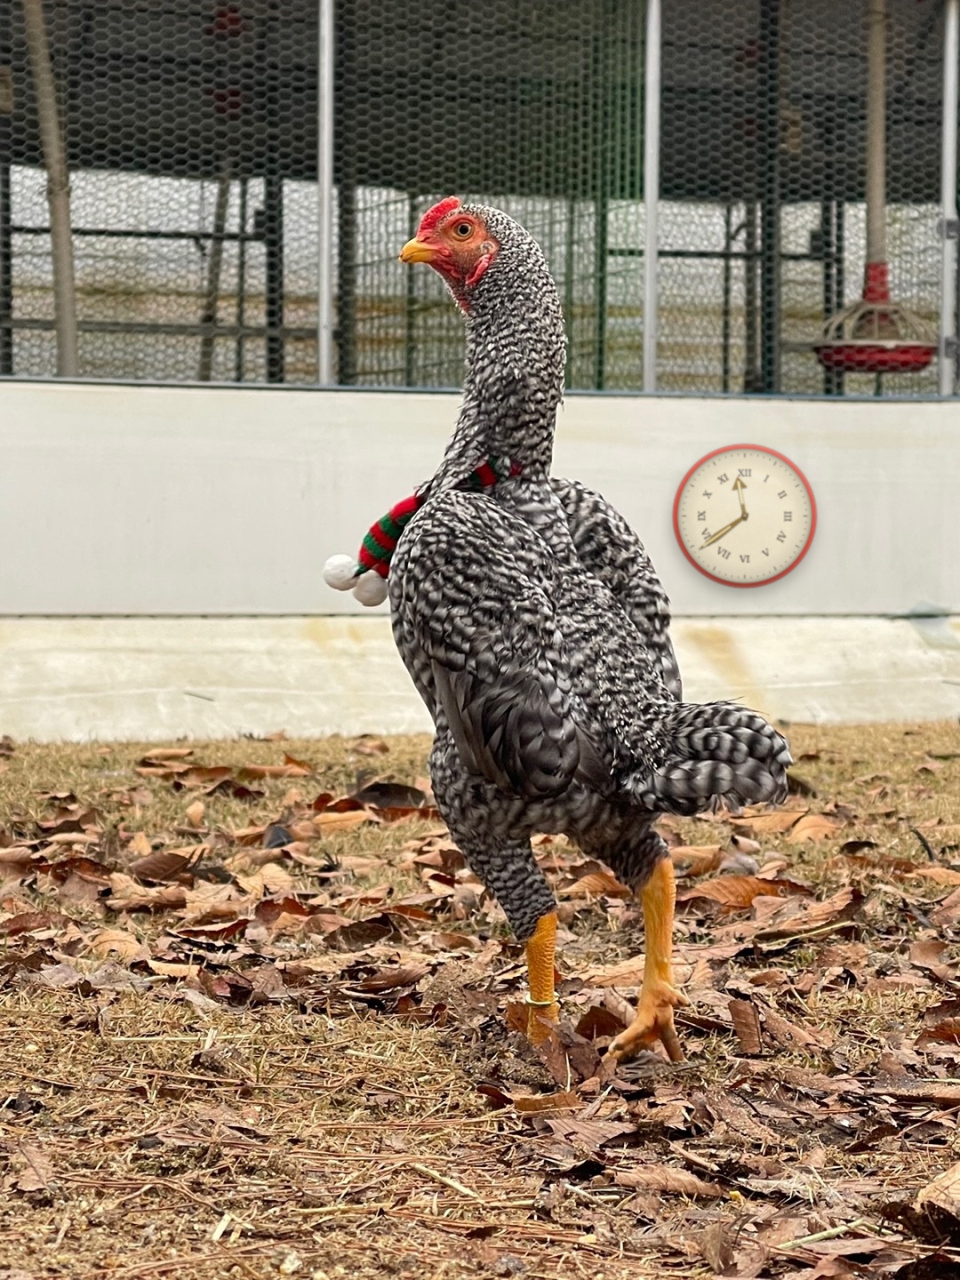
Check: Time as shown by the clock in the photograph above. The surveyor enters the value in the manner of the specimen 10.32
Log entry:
11.39
